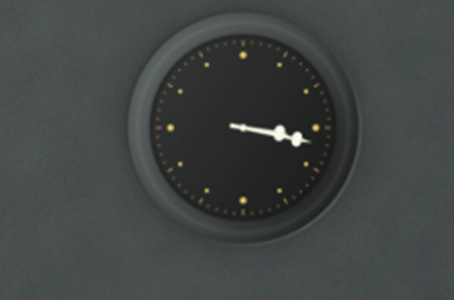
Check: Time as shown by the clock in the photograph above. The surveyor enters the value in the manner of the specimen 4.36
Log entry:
3.17
